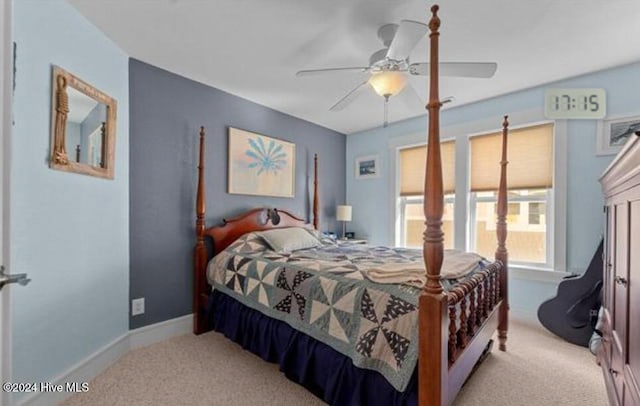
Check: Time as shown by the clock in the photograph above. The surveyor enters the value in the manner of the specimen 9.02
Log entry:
17.15
